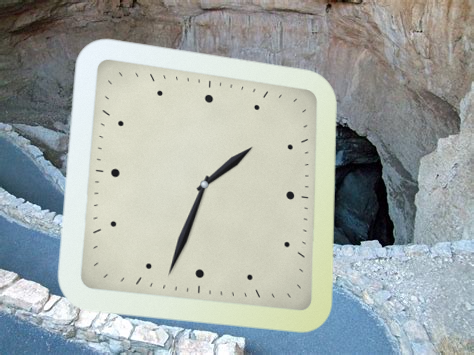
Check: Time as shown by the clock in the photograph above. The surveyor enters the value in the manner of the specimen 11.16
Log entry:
1.33
